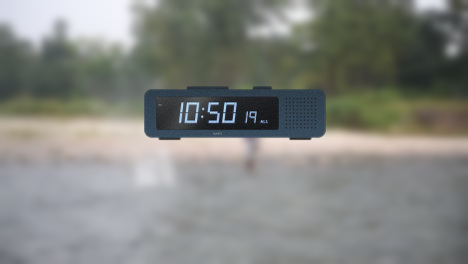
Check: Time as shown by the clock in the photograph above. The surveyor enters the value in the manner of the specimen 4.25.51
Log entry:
10.50.19
